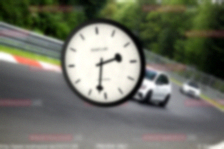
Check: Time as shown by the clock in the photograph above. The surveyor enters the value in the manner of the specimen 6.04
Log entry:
2.32
